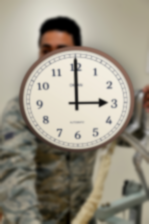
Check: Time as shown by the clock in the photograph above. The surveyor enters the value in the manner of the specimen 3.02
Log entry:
3.00
